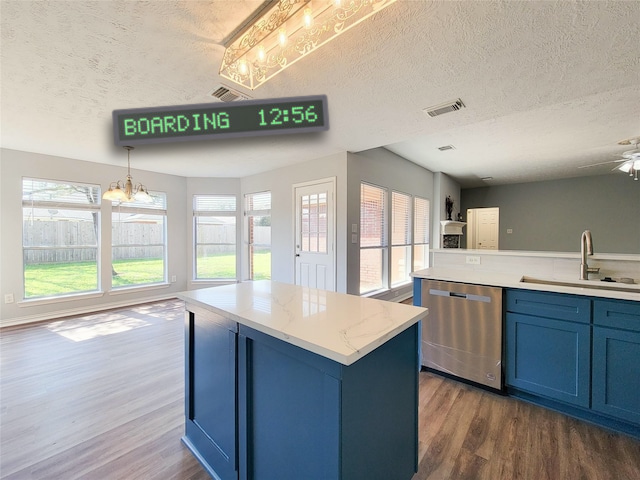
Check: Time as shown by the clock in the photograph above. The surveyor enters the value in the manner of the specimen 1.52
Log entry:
12.56
